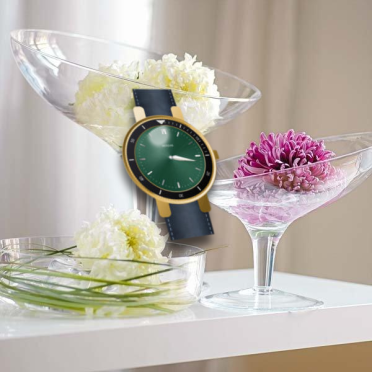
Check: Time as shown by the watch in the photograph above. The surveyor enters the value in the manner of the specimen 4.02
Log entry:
3.17
